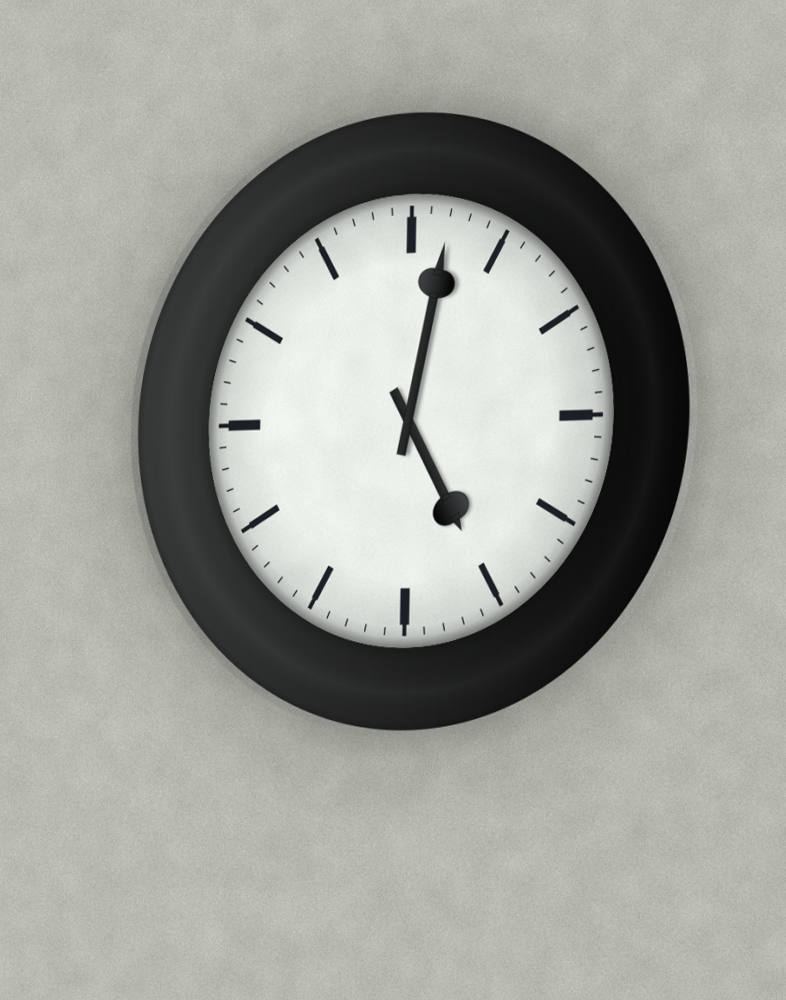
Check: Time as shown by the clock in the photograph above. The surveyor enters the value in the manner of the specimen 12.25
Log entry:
5.02
